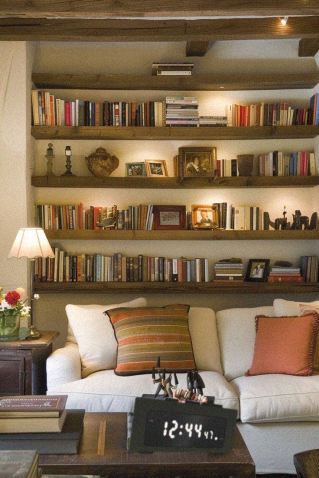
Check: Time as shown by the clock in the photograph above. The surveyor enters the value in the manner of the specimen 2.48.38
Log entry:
12.44.47
